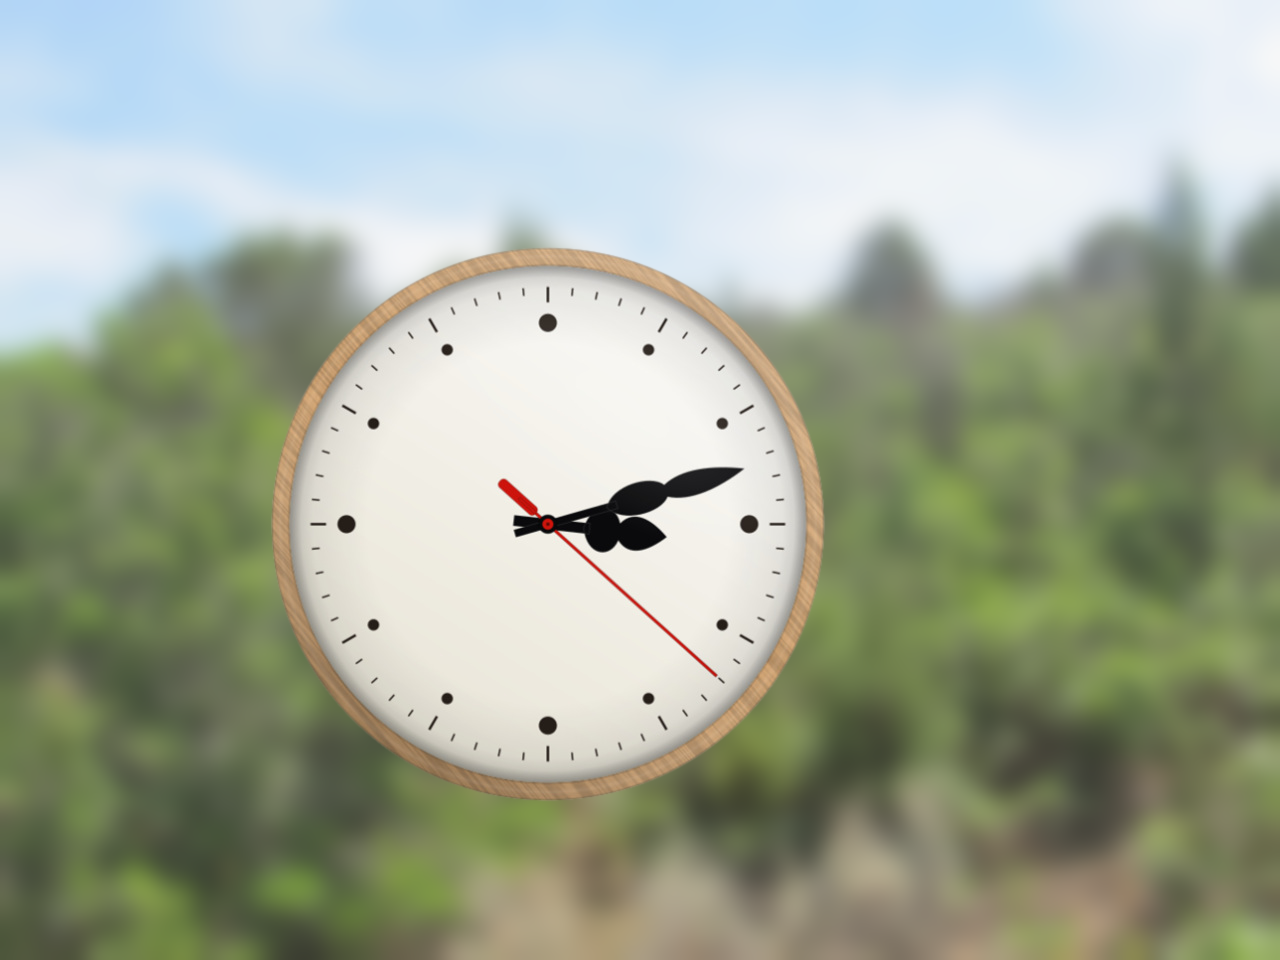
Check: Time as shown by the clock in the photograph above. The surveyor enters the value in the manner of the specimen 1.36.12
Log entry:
3.12.22
